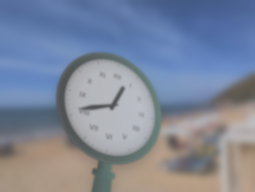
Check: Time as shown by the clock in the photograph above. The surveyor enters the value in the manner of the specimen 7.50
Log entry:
12.41
